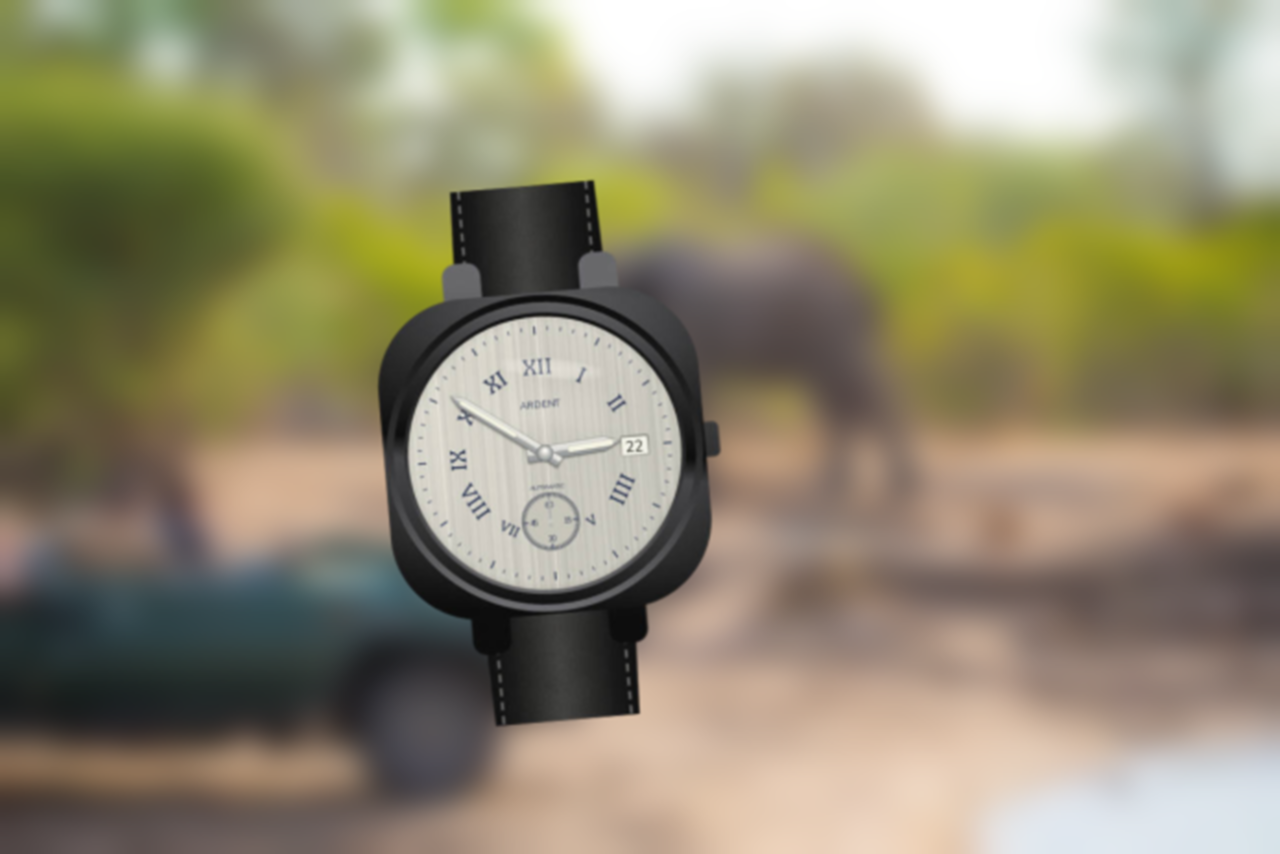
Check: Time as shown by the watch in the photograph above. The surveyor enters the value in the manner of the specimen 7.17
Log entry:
2.51
